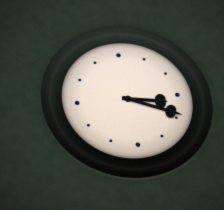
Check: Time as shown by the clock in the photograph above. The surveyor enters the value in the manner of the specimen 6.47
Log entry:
3.19
